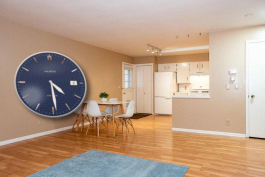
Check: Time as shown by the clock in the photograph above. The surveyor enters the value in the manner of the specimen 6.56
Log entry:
4.29
